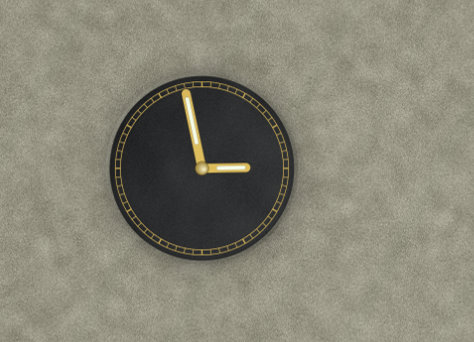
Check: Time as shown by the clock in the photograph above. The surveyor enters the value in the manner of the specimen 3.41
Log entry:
2.58
